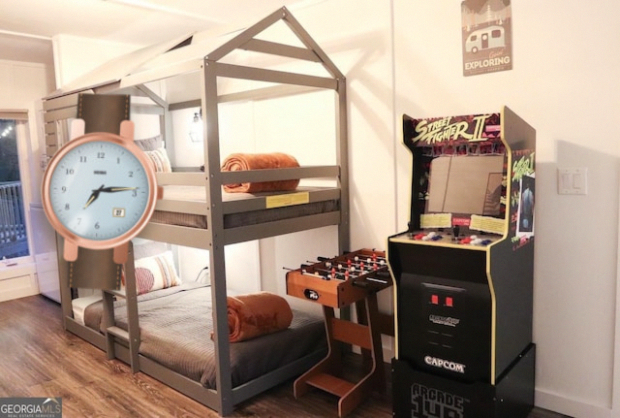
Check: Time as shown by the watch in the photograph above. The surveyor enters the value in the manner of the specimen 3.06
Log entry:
7.14
